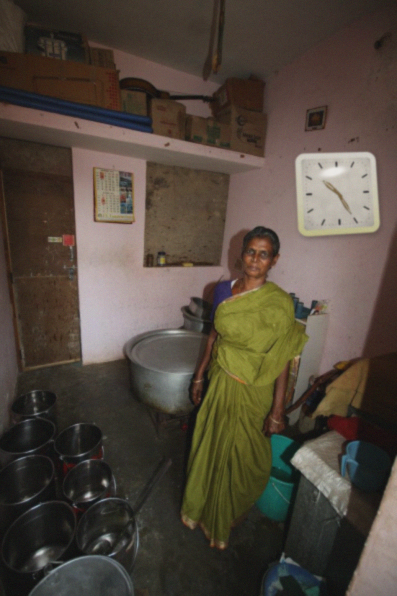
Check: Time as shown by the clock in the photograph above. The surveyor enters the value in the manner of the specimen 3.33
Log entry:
10.25
